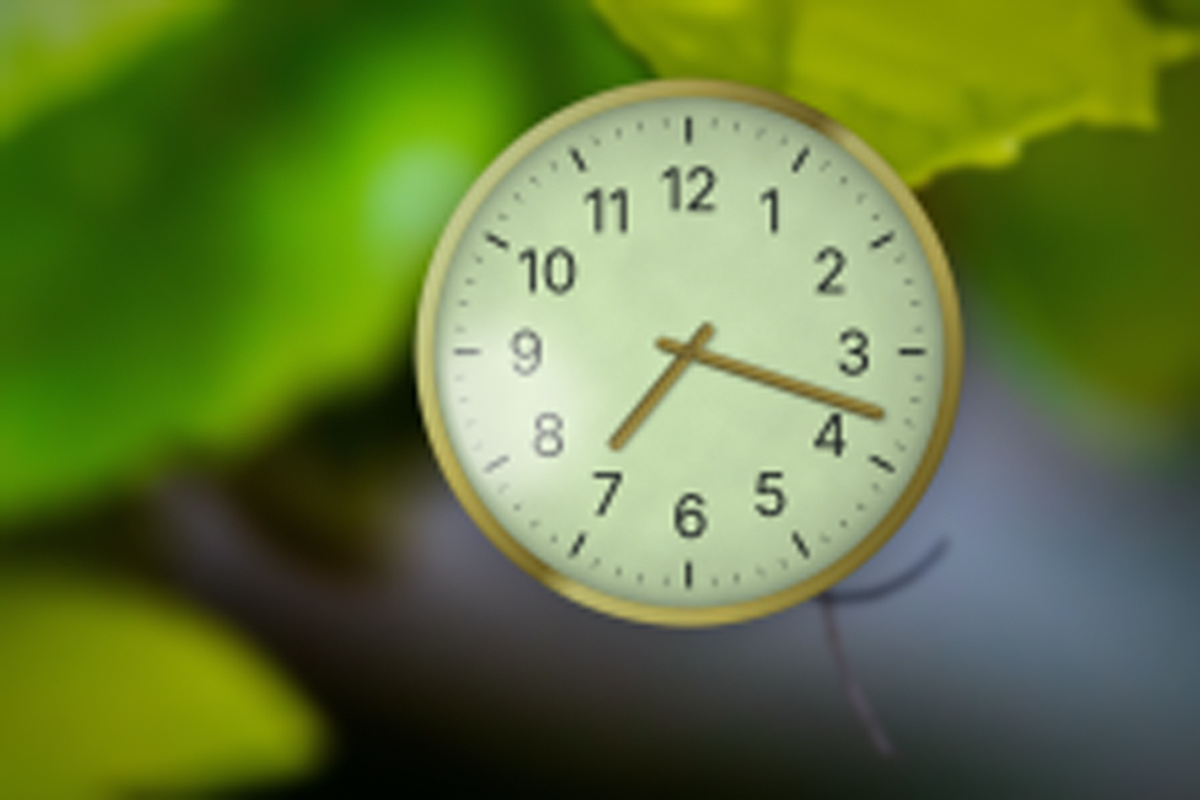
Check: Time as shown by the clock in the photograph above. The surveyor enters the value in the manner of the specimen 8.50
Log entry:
7.18
